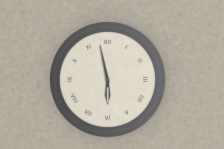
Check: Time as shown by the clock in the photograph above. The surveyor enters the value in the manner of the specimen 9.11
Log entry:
5.58
